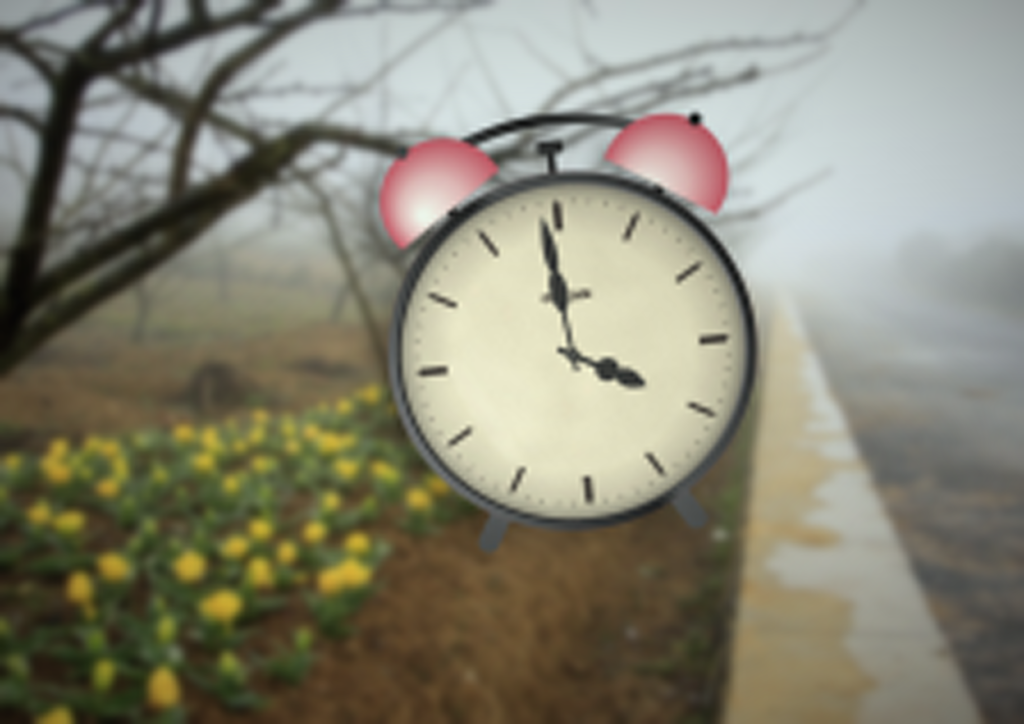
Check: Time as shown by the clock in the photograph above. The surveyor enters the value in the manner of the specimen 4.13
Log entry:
3.59
